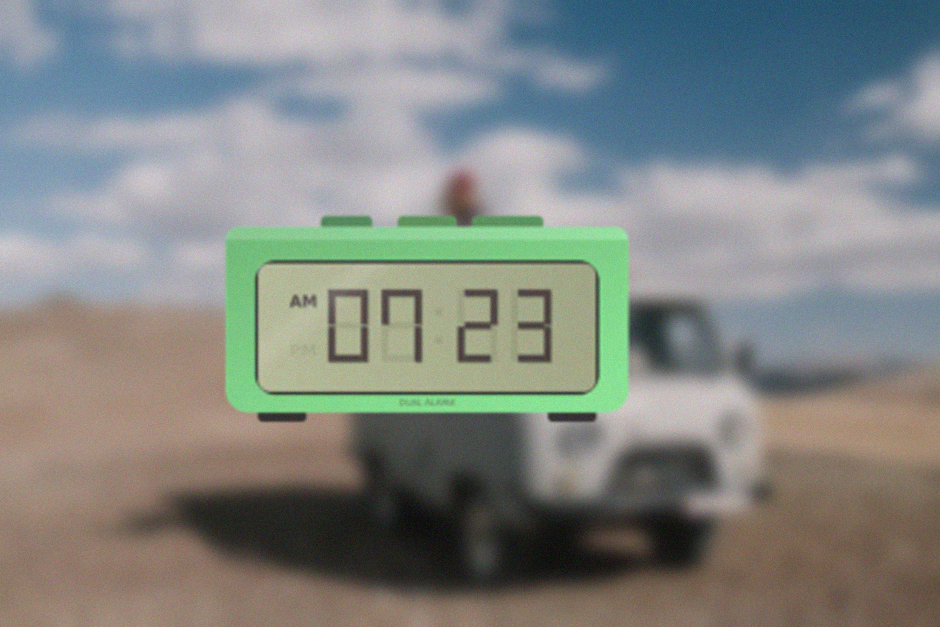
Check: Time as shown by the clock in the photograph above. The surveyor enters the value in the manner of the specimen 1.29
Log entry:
7.23
